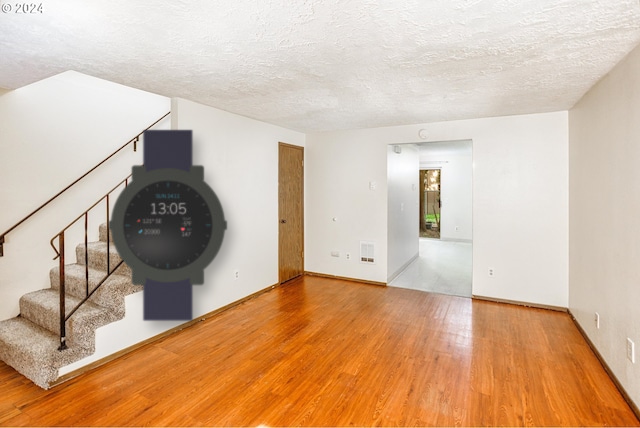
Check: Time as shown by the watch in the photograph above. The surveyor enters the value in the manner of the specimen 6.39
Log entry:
13.05
